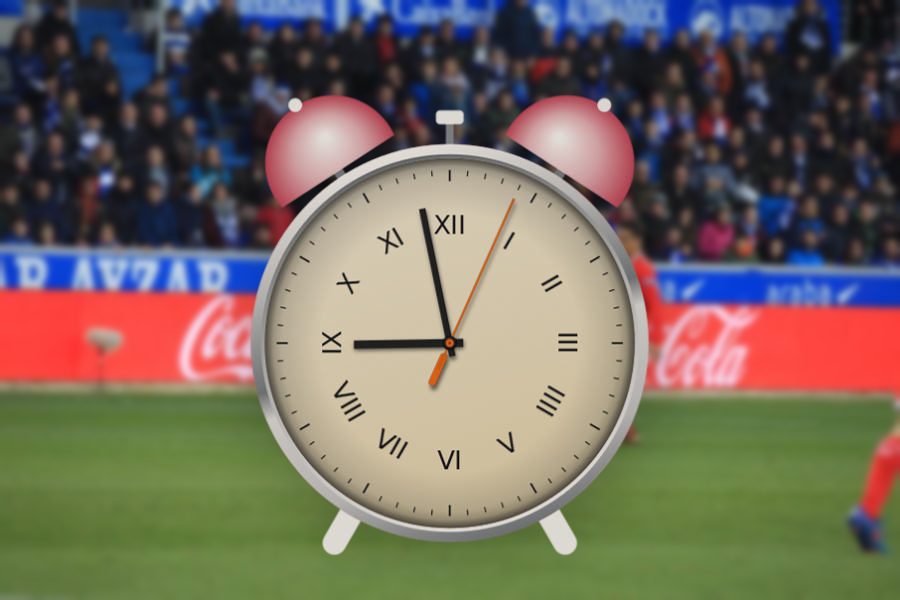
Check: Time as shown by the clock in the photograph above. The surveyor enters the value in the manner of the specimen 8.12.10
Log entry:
8.58.04
